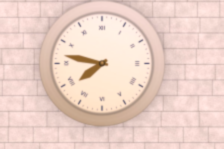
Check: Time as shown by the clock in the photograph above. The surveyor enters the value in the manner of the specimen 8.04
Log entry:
7.47
